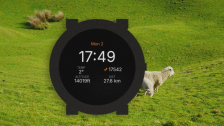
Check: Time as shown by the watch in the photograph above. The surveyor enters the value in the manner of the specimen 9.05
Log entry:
17.49
